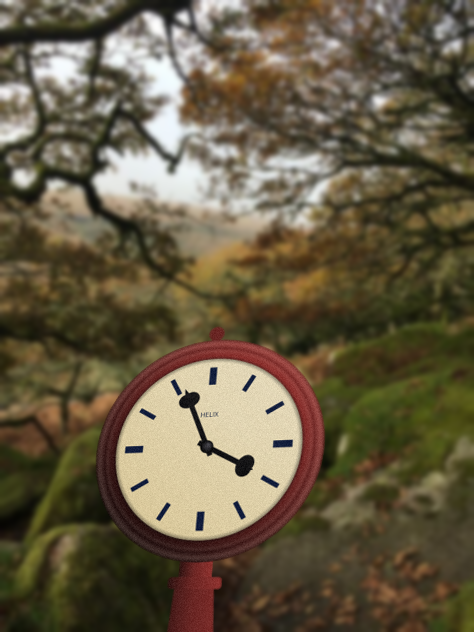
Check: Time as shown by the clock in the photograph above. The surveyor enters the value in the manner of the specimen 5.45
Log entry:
3.56
